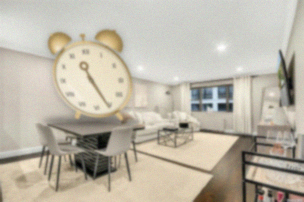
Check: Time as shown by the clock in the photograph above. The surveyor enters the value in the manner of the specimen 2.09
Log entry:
11.26
